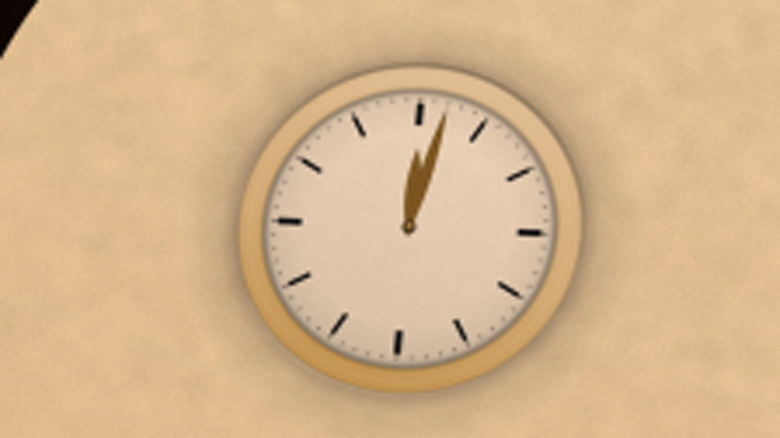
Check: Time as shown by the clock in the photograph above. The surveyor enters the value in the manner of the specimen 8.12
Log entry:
12.02
